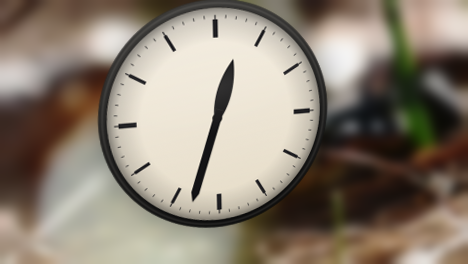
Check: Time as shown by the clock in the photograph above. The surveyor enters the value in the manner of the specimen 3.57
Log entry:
12.33
